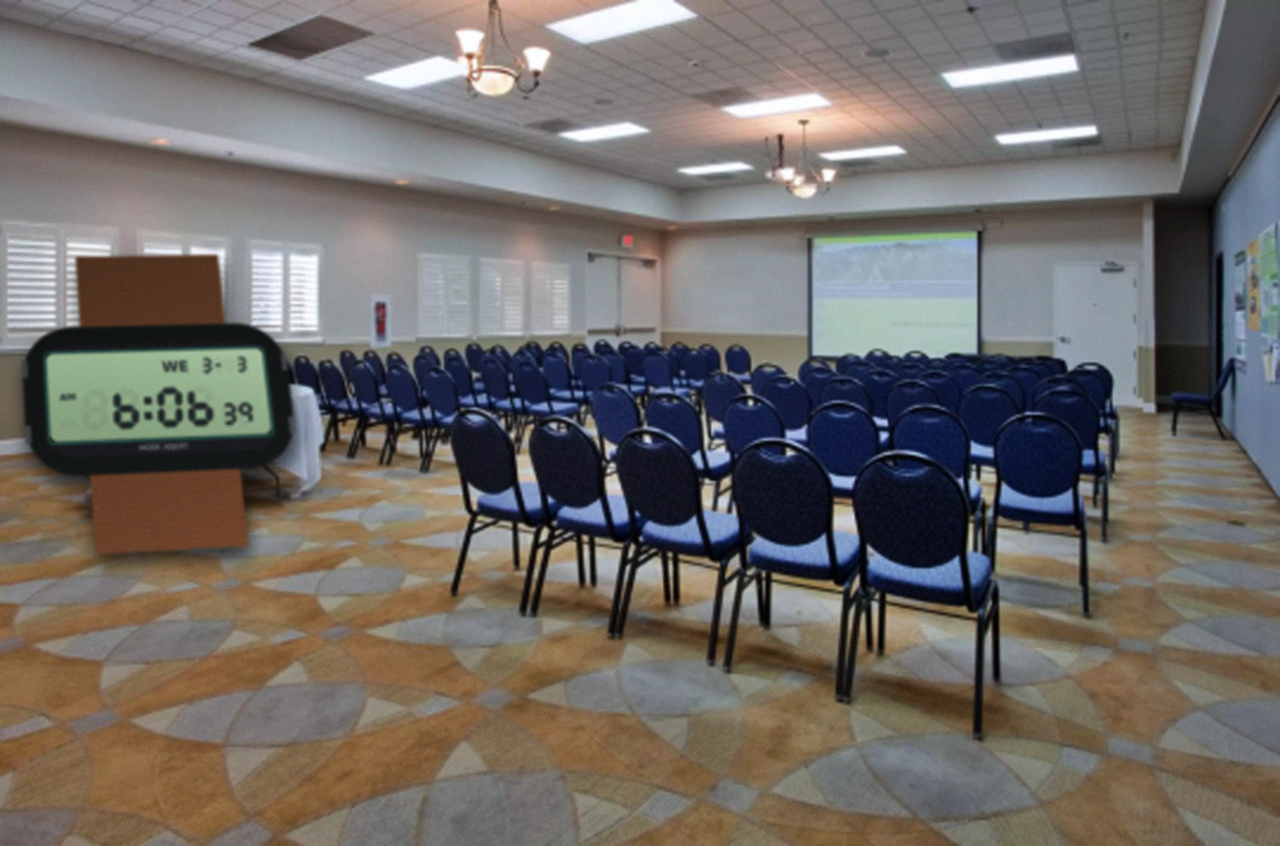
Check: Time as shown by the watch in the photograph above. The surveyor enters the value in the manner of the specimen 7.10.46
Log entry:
6.06.39
